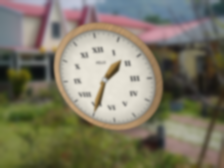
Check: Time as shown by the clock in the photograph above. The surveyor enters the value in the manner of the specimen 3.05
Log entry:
1.35
